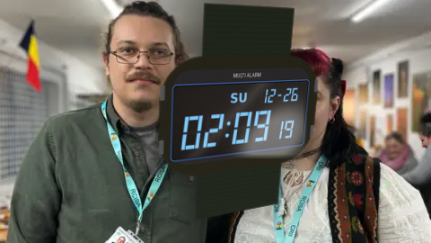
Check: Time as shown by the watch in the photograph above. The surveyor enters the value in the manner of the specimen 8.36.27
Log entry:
2.09.19
